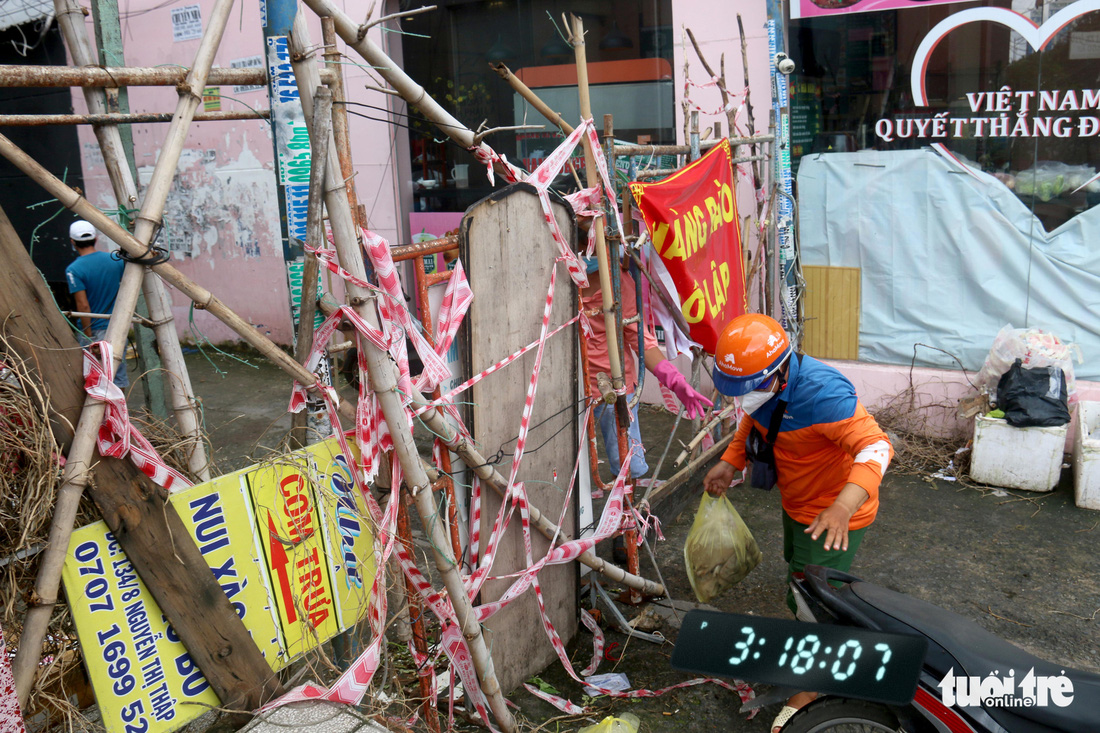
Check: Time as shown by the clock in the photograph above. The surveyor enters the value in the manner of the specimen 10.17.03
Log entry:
3.18.07
